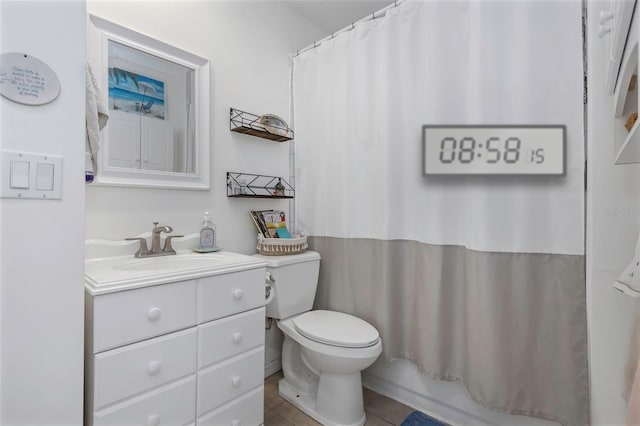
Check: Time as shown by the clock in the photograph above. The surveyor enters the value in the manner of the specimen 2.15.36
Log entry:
8.58.15
